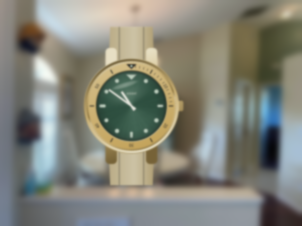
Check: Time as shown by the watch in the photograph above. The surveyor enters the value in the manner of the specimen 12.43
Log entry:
10.51
